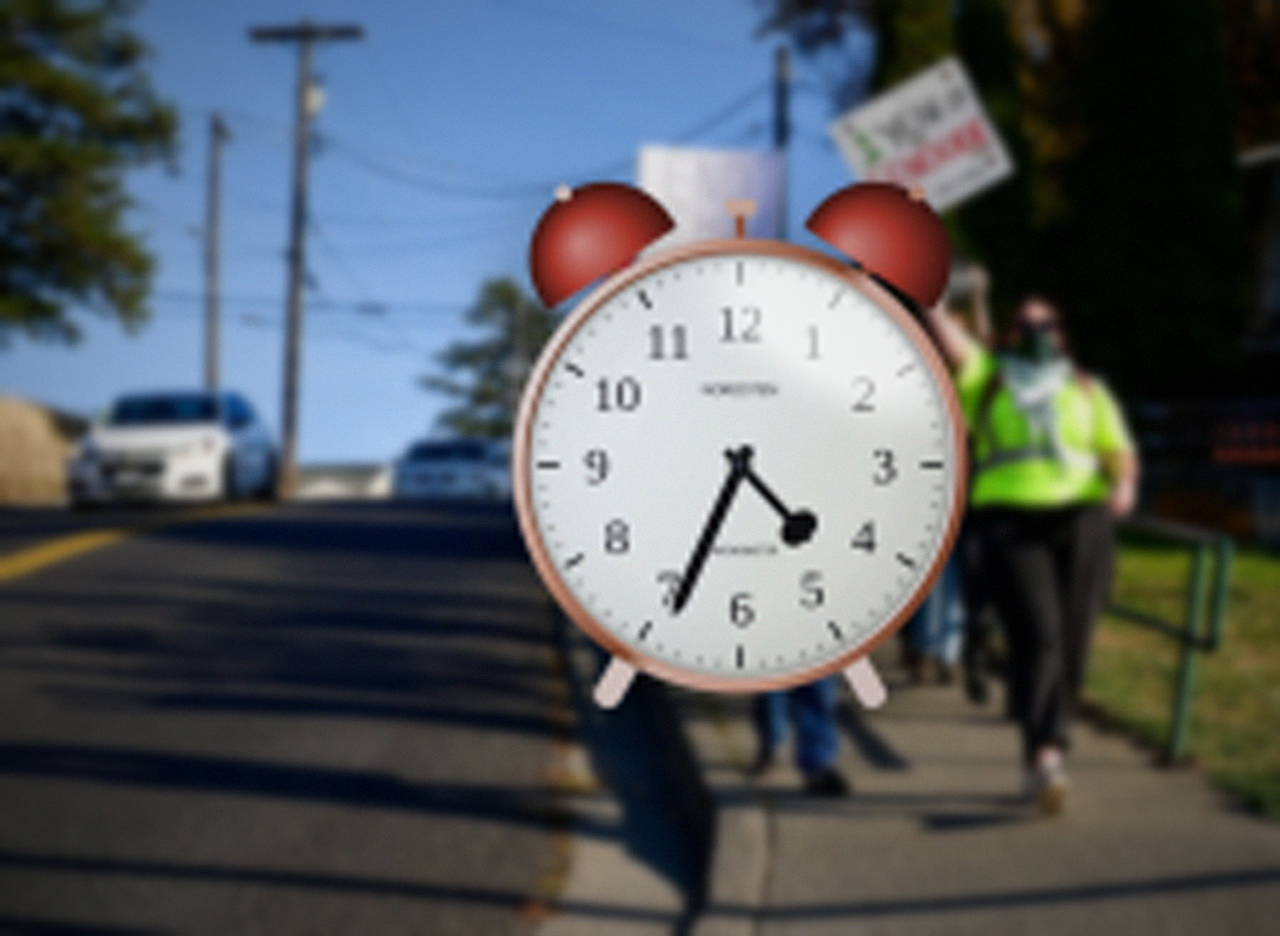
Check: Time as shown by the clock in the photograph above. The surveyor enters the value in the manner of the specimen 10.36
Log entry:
4.34
